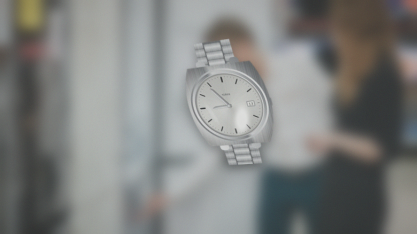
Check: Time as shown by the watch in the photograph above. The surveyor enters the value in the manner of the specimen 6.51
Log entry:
8.54
